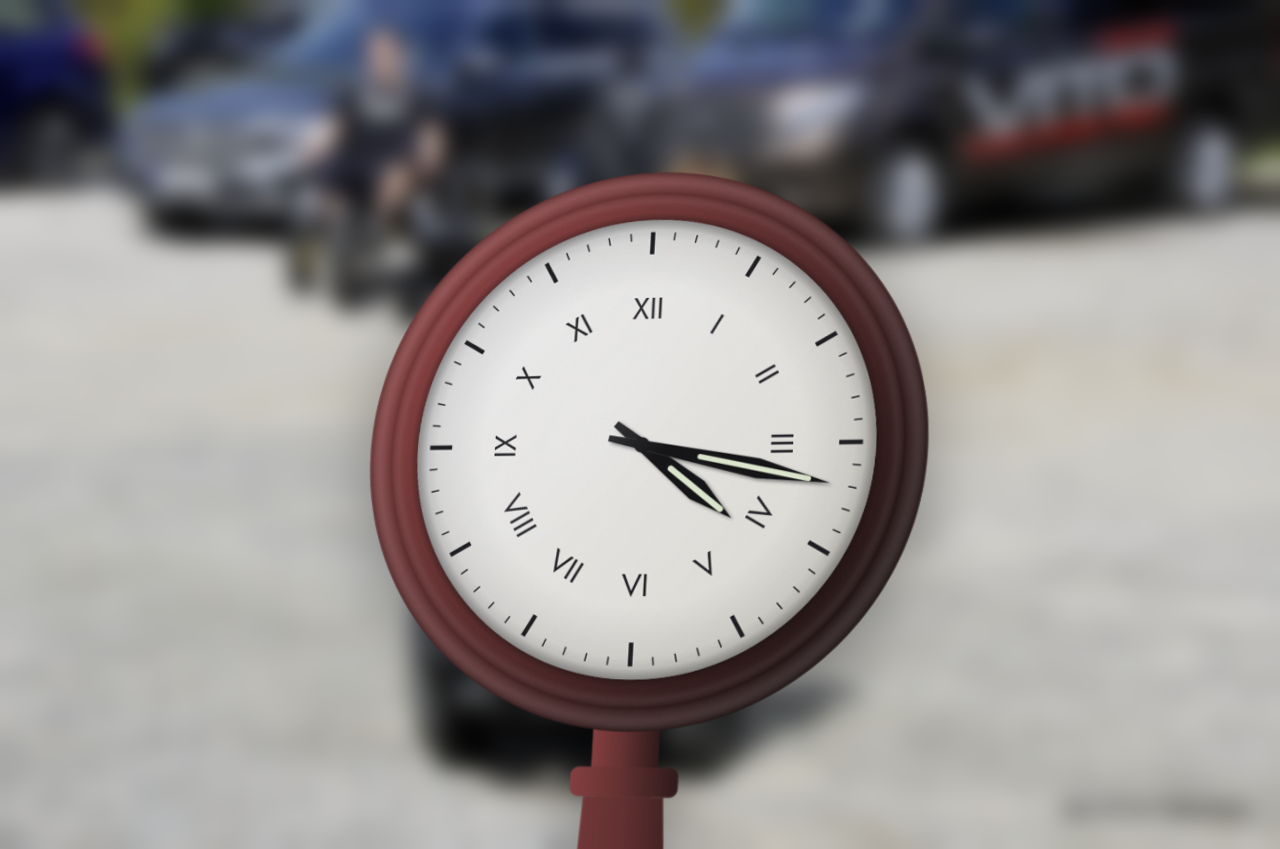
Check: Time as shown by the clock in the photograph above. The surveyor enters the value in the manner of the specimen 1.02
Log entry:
4.17
